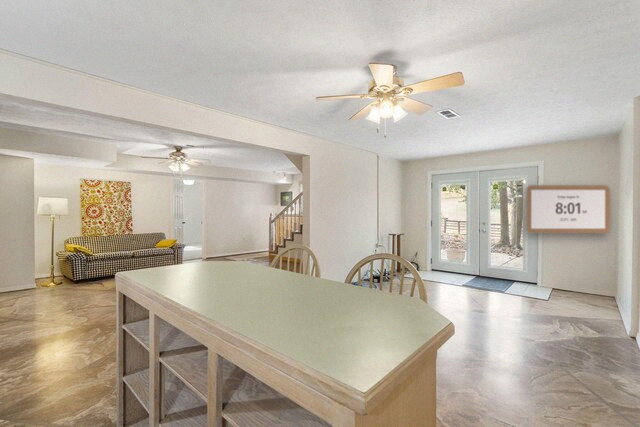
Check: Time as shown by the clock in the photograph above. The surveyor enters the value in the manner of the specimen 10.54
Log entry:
8.01
